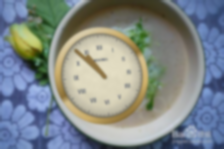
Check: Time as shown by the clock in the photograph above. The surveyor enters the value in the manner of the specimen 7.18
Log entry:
10.53
